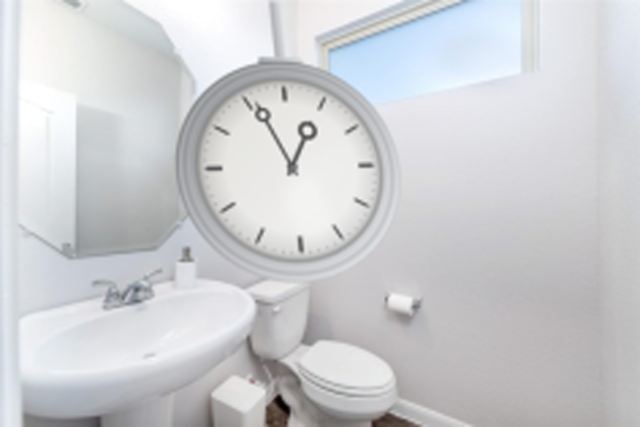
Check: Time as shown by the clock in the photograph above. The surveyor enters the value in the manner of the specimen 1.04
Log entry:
12.56
